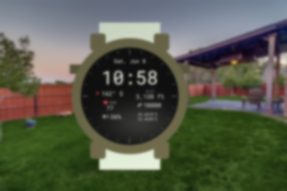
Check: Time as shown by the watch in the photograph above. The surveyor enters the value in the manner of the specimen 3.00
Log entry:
10.58
